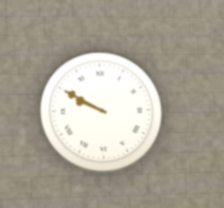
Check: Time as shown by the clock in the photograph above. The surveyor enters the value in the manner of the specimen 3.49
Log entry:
9.50
